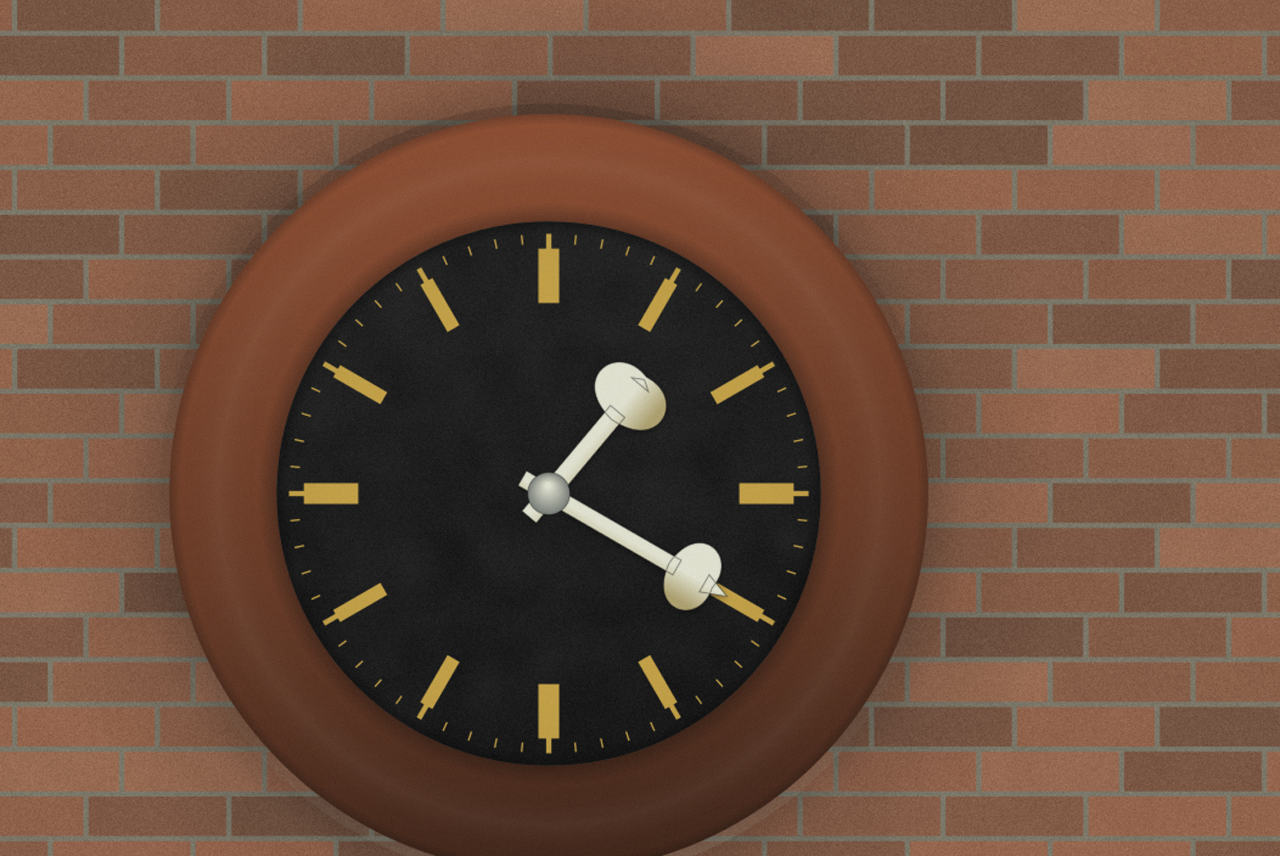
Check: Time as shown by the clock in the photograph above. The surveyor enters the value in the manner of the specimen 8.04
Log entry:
1.20
